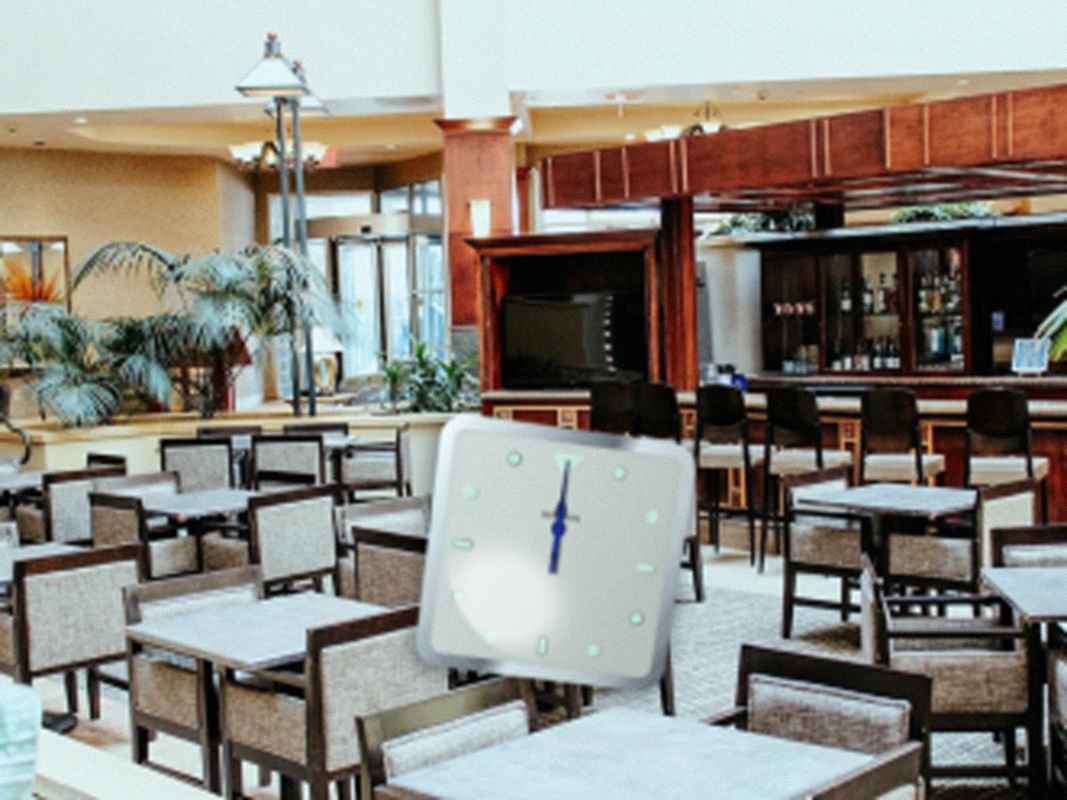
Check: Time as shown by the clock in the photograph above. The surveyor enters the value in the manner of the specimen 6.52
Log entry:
12.00
